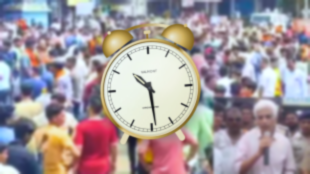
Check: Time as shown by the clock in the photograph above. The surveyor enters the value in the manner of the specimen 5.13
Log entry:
10.29
